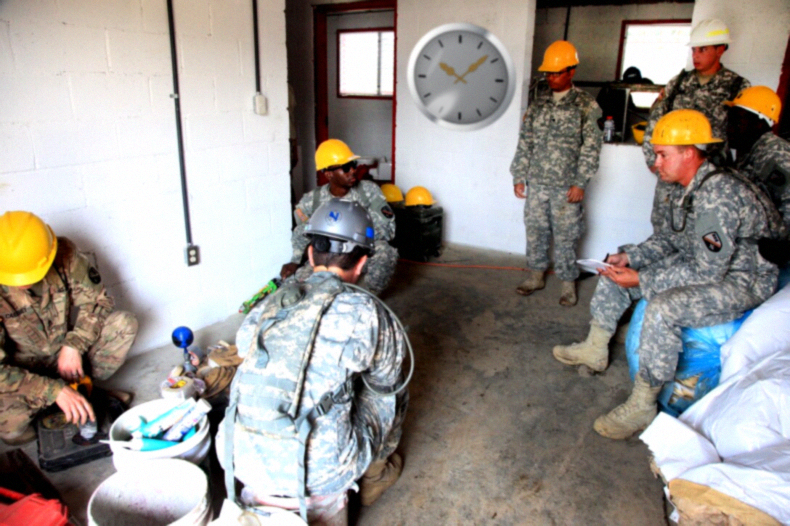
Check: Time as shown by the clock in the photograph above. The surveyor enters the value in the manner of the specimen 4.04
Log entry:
10.08
